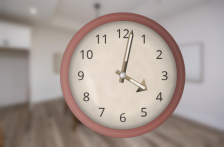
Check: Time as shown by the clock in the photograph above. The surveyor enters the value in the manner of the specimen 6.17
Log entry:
4.02
